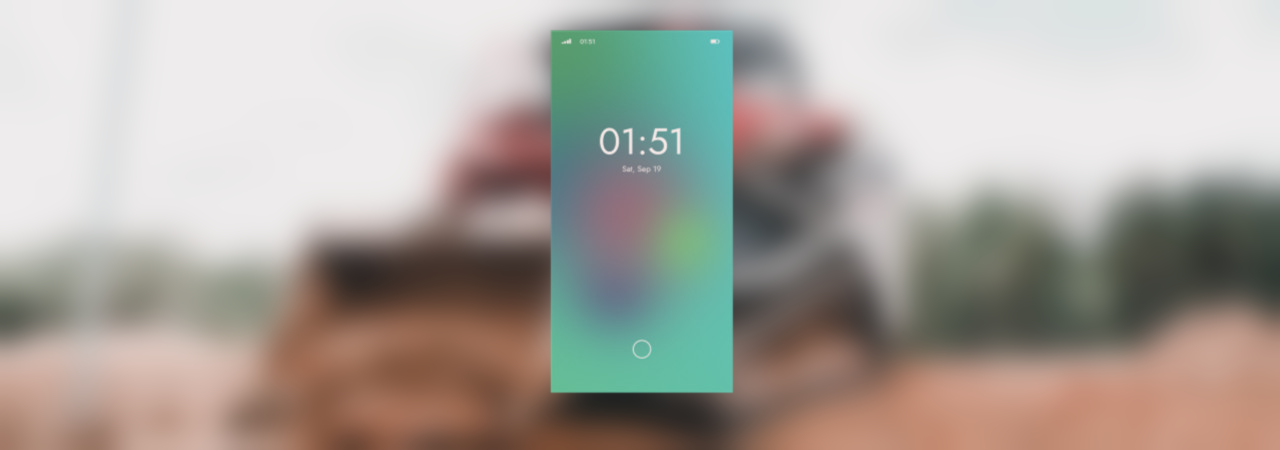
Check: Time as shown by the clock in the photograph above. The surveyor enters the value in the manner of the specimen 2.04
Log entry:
1.51
